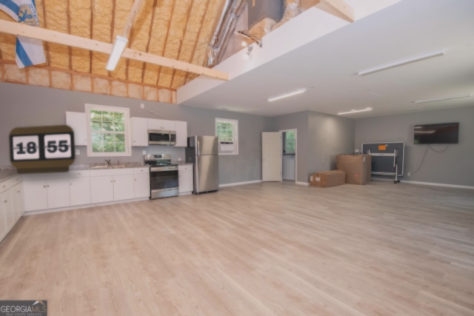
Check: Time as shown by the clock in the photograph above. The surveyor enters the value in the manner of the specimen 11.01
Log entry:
18.55
